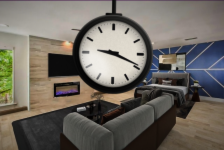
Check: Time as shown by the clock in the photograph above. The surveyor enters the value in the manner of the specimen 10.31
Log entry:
9.19
